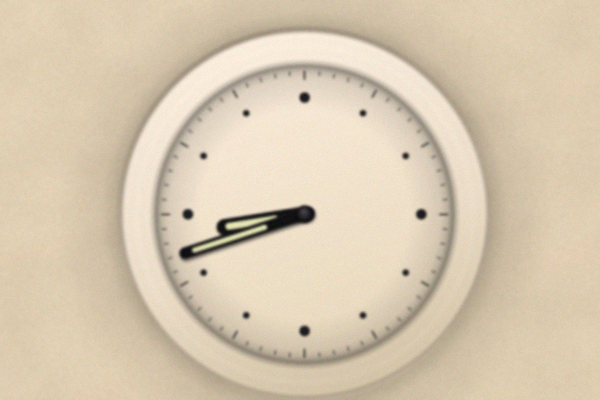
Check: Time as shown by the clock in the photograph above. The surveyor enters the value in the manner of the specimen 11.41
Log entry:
8.42
